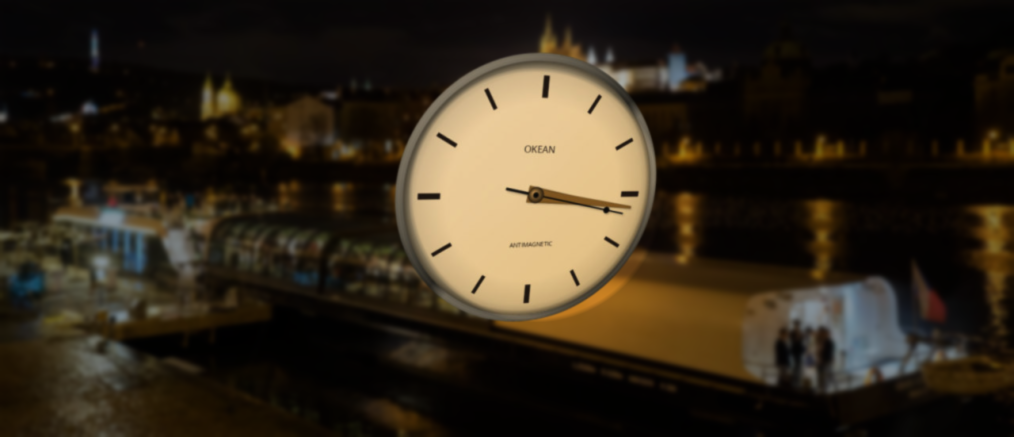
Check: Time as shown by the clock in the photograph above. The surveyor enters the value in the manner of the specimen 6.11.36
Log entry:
3.16.17
